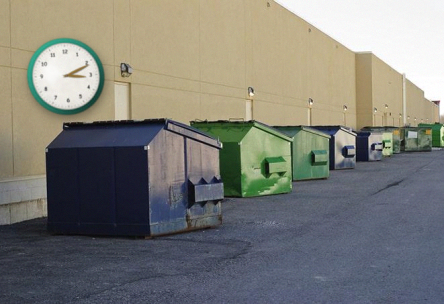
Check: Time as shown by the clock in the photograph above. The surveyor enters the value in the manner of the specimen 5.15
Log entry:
3.11
